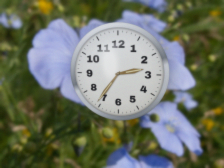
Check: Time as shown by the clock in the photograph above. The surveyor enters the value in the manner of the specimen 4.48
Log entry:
2.36
